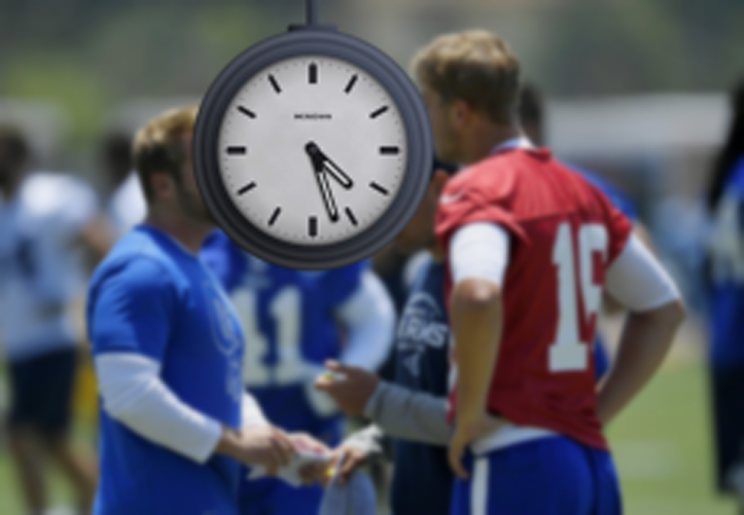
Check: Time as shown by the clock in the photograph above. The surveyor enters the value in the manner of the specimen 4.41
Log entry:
4.27
